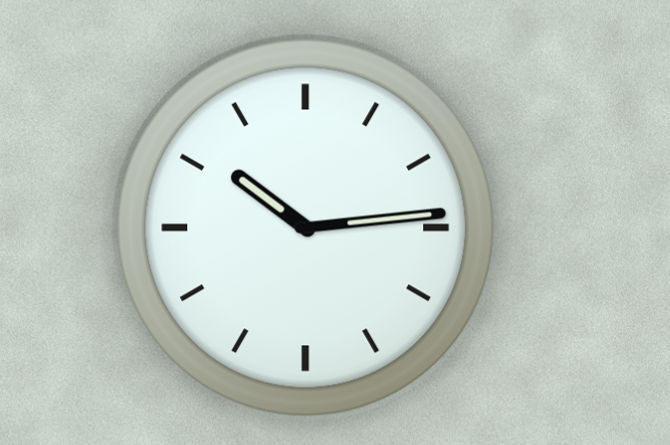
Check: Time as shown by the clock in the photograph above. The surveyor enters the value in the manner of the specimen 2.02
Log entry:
10.14
